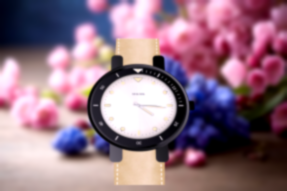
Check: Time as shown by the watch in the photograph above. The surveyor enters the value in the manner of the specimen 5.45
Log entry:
4.16
